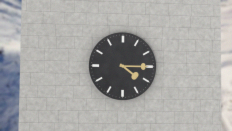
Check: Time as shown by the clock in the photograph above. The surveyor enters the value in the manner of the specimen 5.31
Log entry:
4.15
